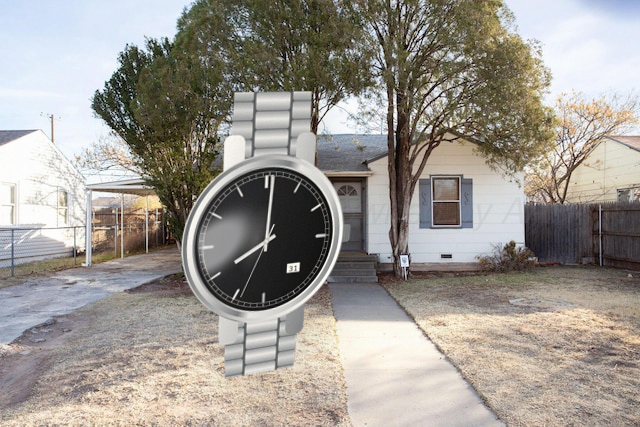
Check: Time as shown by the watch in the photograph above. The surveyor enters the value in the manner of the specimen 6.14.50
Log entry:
8.00.34
